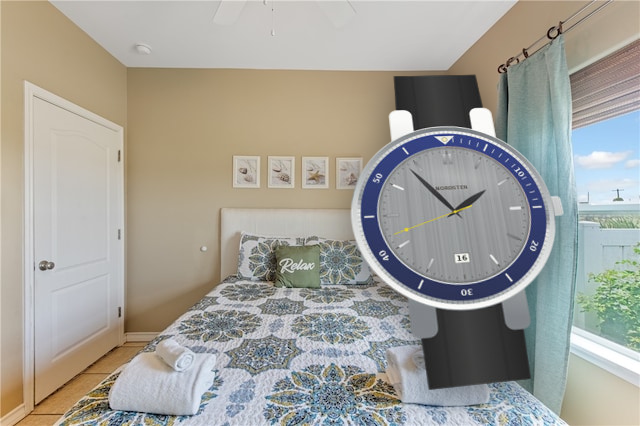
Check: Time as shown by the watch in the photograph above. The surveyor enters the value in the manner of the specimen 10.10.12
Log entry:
1.53.42
